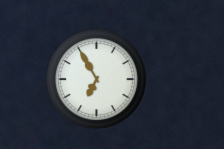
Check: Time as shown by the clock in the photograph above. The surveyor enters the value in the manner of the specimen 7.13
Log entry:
6.55
